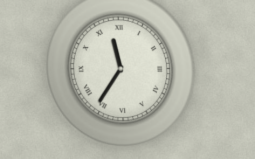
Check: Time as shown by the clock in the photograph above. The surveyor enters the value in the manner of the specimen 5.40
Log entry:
11.36
